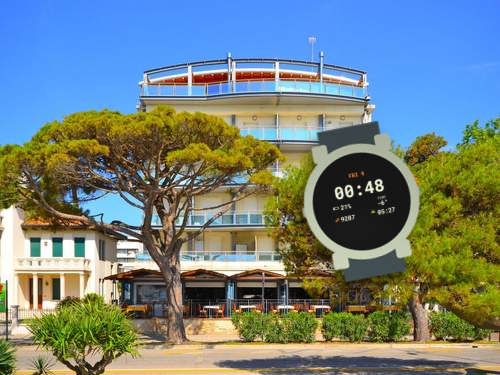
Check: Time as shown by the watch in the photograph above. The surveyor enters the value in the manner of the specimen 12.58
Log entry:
0.48
